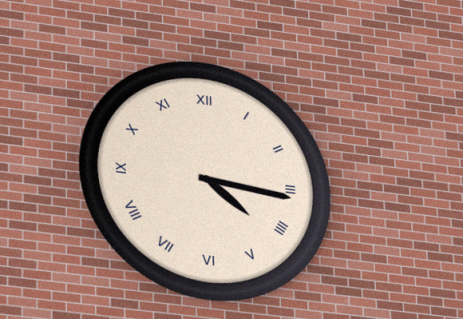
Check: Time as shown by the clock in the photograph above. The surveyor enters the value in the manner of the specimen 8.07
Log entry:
4.16
